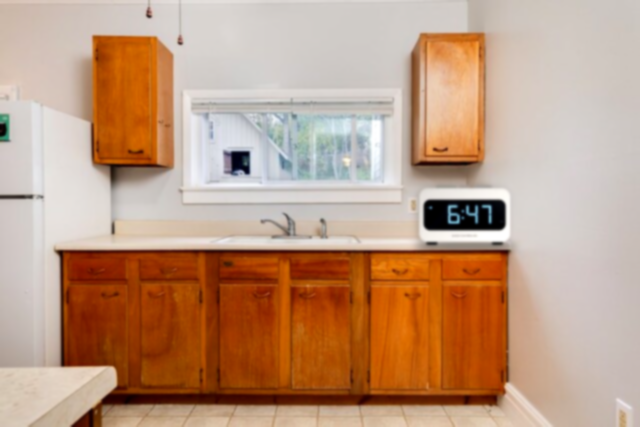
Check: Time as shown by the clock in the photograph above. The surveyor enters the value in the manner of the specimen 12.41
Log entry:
6.47
